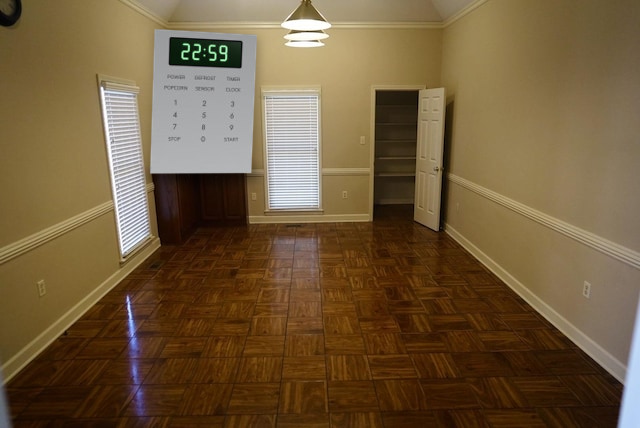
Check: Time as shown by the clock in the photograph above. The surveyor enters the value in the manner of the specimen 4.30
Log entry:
22.59
